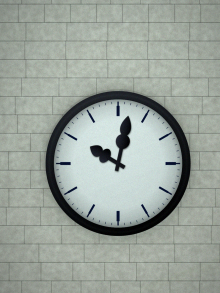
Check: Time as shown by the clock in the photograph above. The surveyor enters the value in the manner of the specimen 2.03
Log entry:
10.02
